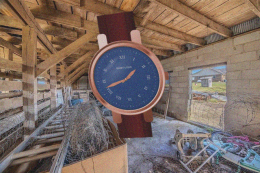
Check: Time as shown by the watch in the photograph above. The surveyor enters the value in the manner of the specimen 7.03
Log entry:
1.42
